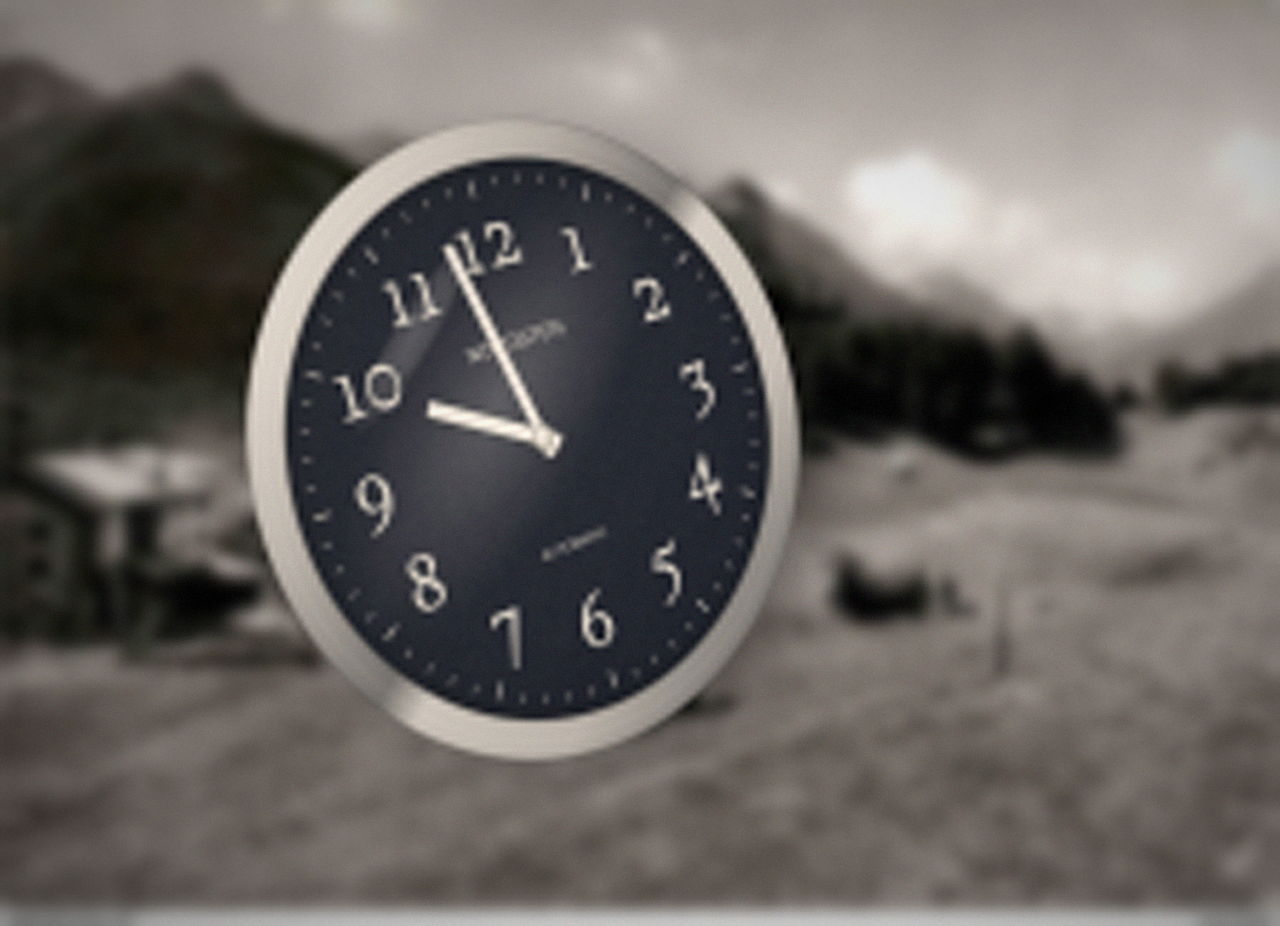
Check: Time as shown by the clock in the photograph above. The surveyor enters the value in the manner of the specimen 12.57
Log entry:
9.58
